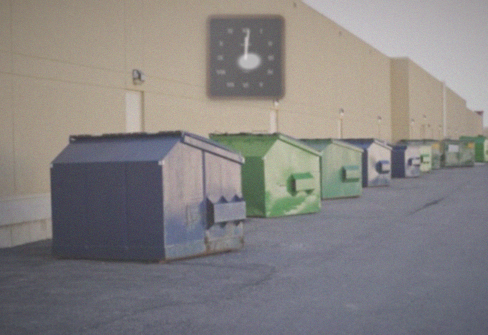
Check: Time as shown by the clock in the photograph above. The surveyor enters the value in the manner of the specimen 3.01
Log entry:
12.01
